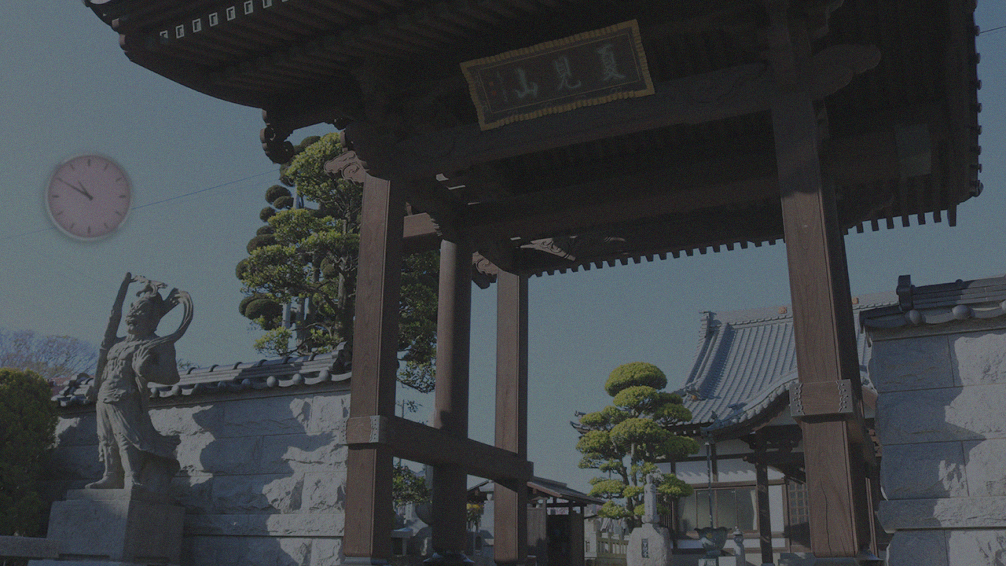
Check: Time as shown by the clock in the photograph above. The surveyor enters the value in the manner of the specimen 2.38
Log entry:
10.50
